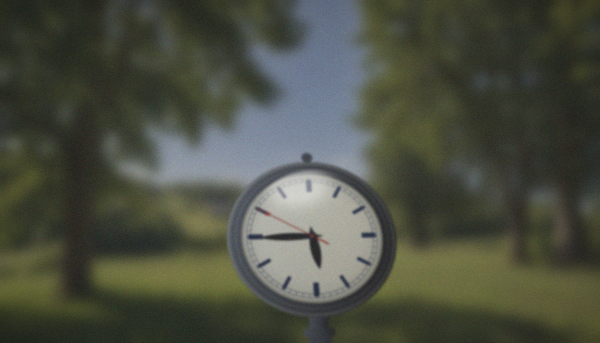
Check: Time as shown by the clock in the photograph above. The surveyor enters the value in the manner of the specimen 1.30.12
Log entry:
5.44.50
